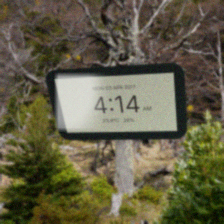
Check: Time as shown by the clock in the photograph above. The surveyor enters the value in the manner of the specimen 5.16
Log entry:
4.14
